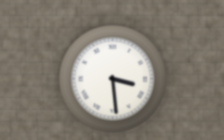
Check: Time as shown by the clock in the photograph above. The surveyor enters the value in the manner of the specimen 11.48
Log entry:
3.29
